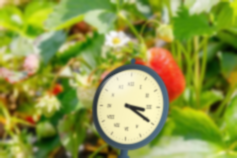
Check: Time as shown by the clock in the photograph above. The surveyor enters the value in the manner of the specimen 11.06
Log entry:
3.20
